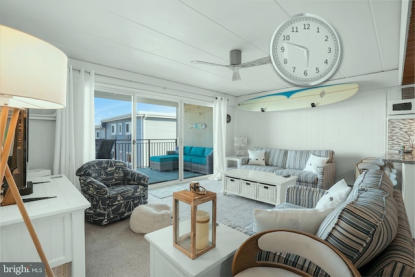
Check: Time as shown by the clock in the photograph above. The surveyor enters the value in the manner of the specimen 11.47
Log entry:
5.48
